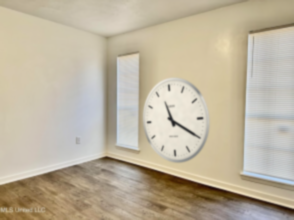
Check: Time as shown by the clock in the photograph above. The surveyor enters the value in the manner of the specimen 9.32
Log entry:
11.20
